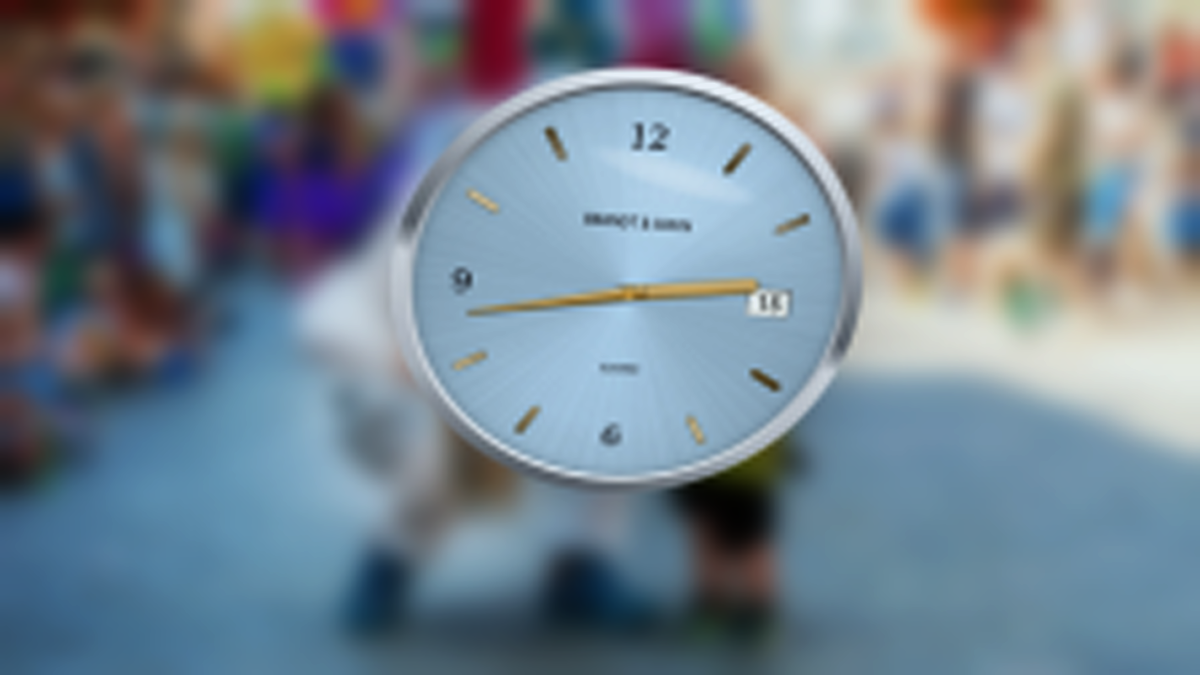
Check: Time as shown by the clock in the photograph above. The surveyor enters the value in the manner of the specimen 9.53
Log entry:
2.43
